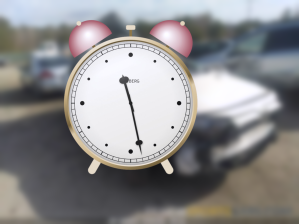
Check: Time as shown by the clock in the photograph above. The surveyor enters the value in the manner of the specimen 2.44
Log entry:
11.28
